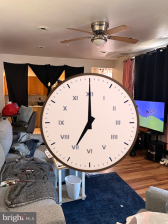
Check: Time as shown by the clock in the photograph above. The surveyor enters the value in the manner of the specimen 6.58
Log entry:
7.00
